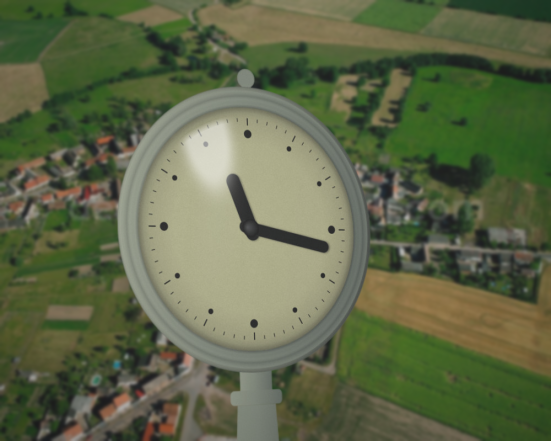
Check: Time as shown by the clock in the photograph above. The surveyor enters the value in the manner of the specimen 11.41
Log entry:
11.17
